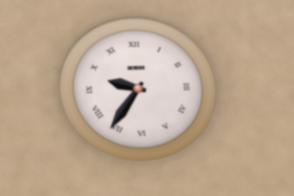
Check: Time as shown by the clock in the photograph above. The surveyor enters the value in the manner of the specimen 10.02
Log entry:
9.36
